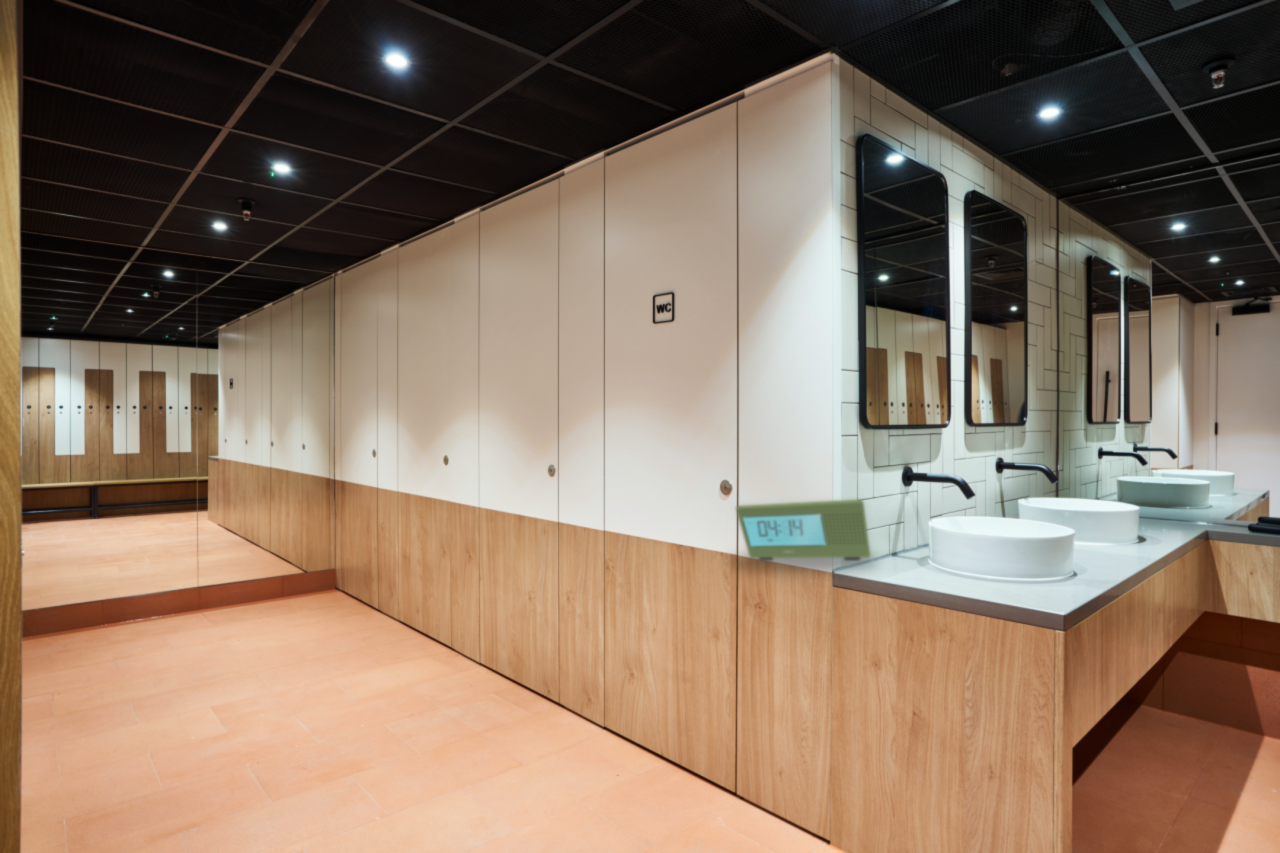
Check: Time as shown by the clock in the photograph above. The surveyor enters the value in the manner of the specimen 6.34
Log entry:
4.14
